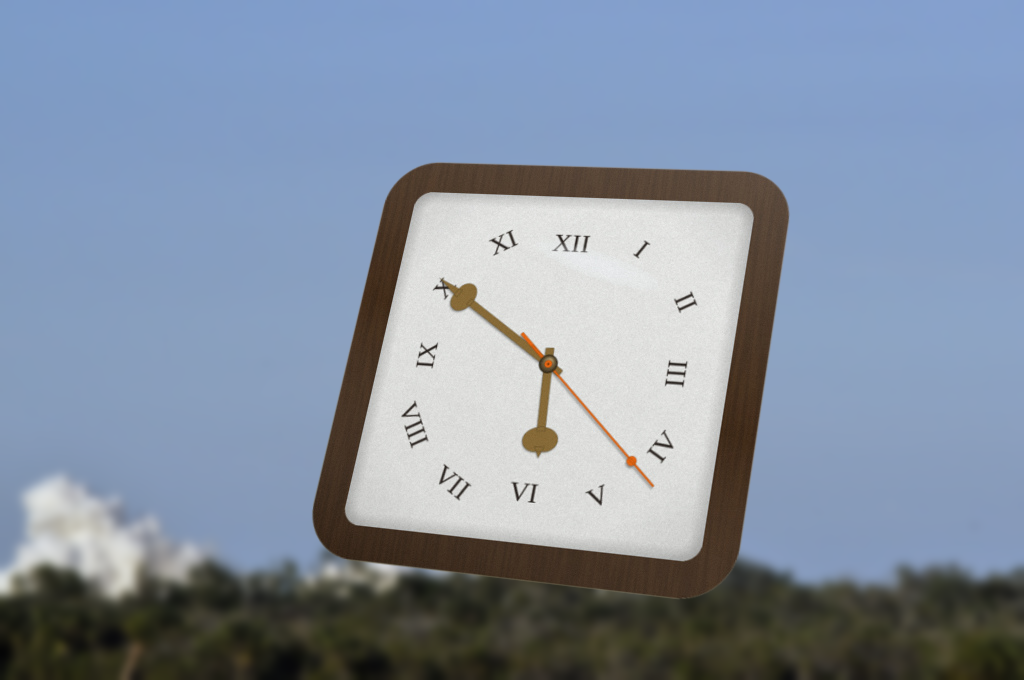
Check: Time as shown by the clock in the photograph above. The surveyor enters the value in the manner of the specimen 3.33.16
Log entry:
5.50.22
